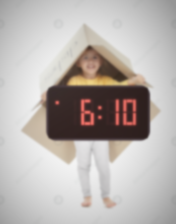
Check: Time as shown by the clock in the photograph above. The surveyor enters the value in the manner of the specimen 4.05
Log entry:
6.10
